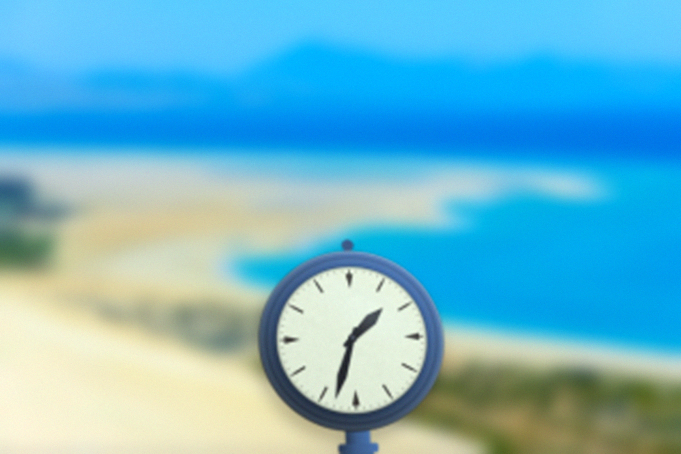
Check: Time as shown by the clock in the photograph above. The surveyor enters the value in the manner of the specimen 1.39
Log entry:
1.33
